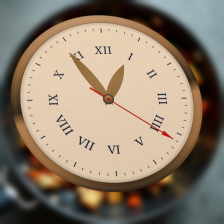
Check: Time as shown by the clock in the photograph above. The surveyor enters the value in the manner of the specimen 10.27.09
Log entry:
12.54.21
